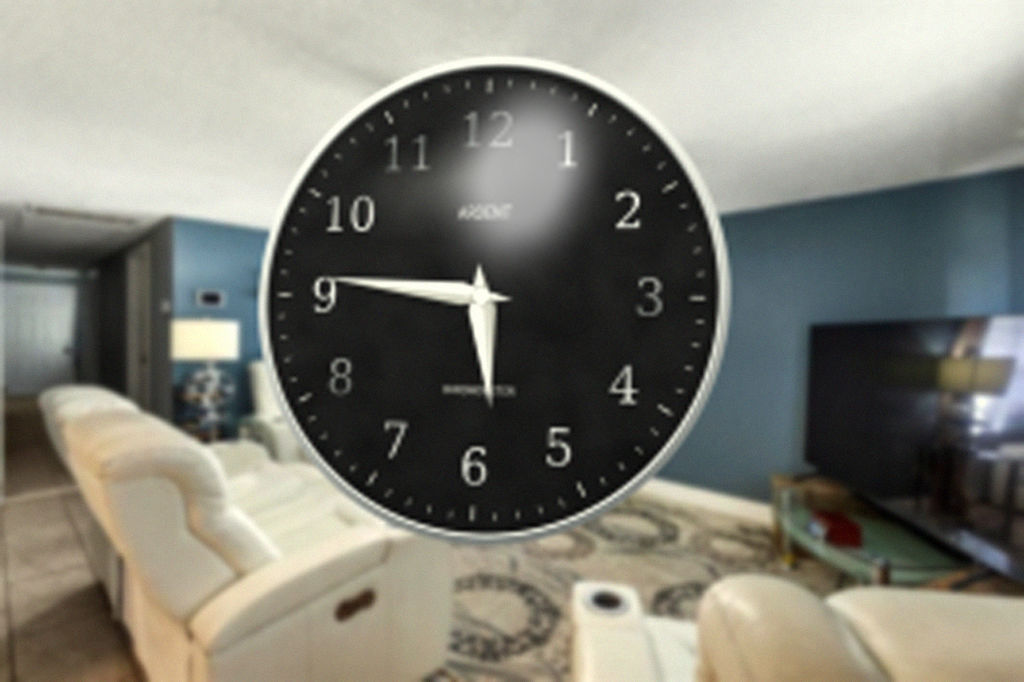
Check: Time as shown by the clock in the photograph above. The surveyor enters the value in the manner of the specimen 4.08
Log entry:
5.46
